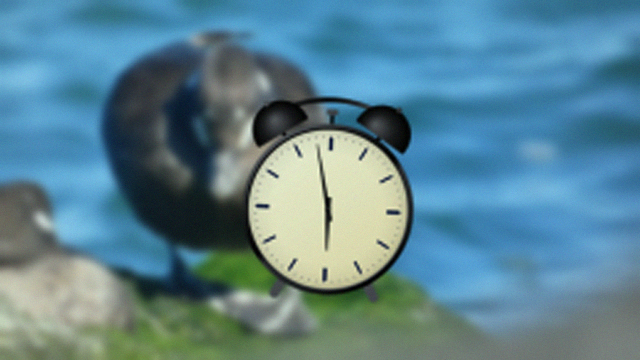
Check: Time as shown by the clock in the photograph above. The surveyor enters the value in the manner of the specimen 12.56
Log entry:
5.58
